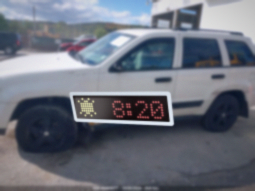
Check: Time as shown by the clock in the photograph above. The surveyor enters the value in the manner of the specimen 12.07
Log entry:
8.20
